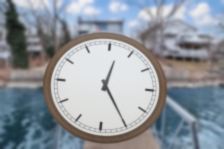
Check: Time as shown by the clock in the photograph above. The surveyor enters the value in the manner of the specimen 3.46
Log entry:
12.25
